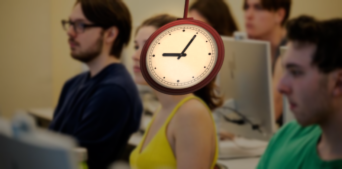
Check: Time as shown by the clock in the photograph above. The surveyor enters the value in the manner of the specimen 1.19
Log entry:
9.05
